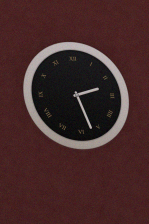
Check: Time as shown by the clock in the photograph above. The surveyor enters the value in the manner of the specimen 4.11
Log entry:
2.27
